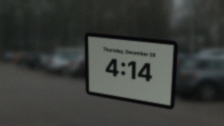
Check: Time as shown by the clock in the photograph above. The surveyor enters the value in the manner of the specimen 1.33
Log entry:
4.14
